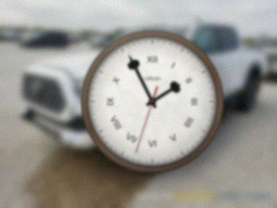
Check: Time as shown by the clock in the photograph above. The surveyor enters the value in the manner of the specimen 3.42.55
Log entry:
1.55.33
